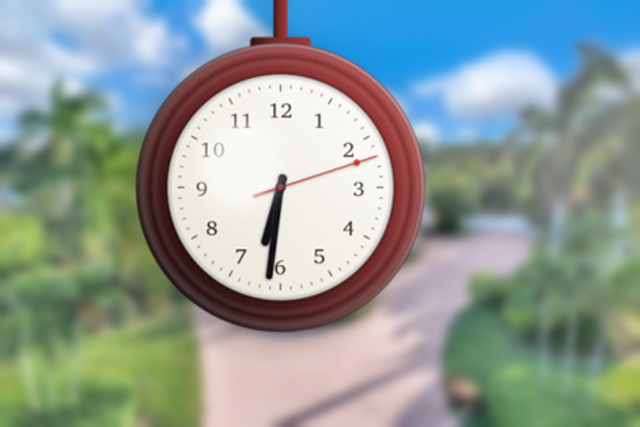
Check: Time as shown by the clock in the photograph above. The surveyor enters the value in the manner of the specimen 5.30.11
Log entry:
6.31.12
